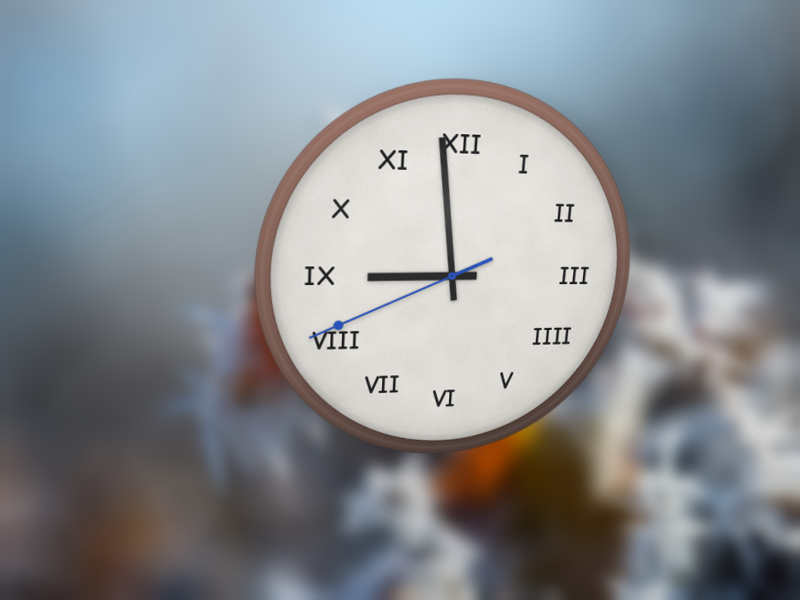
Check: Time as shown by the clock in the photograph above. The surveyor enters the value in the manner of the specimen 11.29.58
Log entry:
8.58.41
